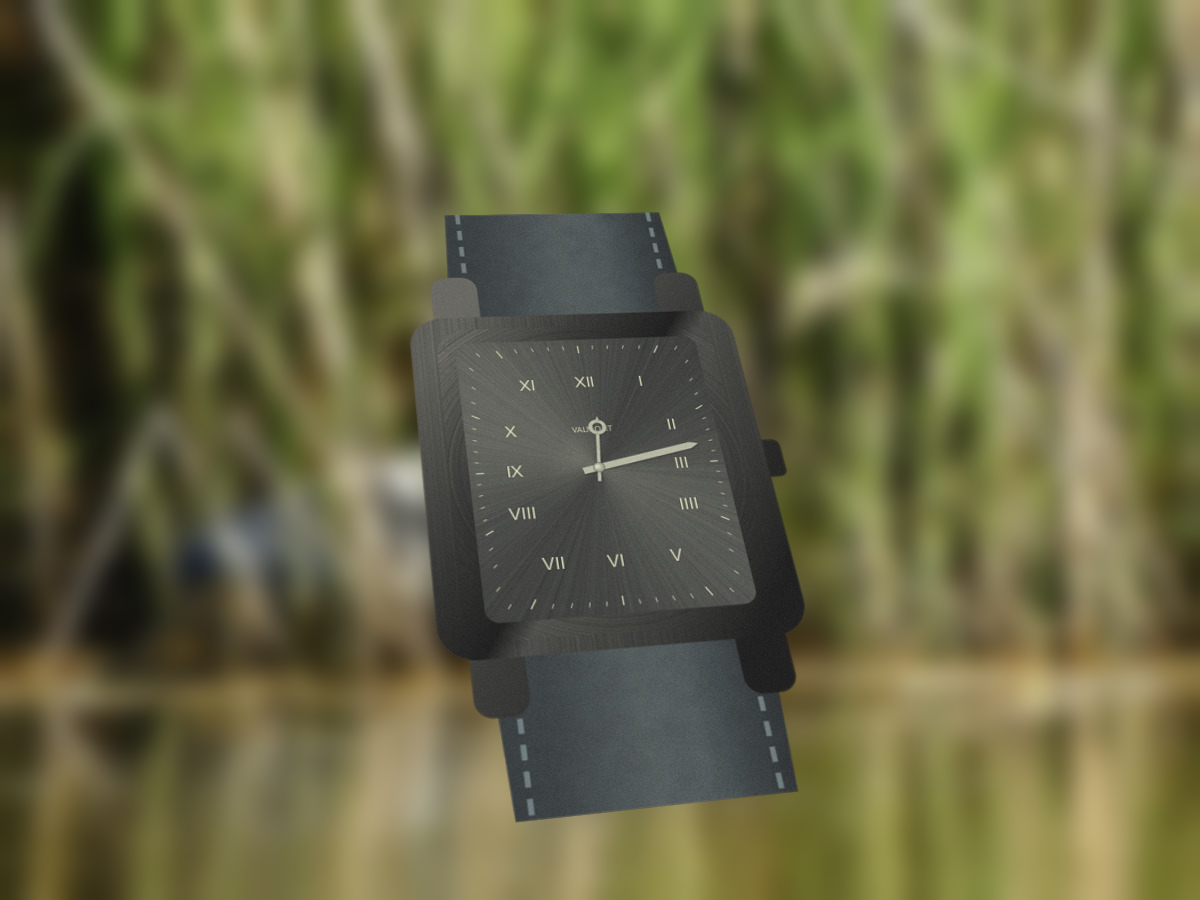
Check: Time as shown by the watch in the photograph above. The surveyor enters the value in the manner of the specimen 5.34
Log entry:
12.13
